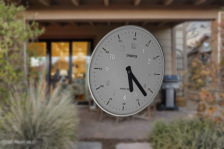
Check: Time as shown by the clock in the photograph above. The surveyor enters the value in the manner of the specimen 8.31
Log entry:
5.22
